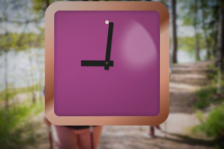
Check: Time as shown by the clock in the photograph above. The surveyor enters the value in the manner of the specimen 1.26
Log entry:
9.01
